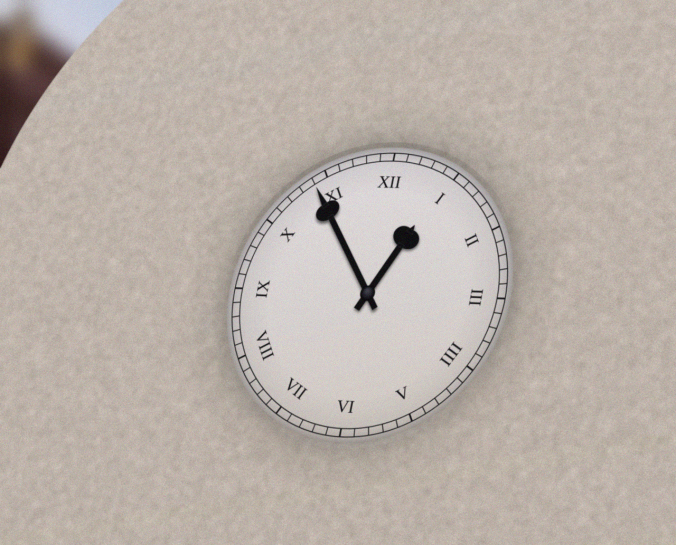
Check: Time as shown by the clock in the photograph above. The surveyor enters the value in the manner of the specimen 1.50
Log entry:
12.54
